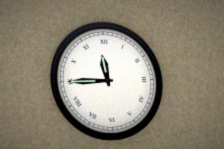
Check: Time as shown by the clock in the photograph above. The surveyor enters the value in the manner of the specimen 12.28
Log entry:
11.45
